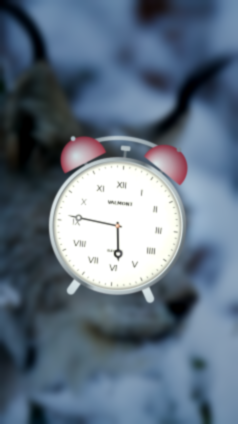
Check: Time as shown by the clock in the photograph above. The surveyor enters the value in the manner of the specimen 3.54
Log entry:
5.46
